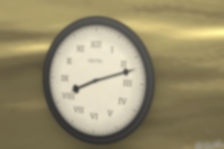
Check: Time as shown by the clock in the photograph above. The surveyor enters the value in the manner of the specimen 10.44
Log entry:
8.12
